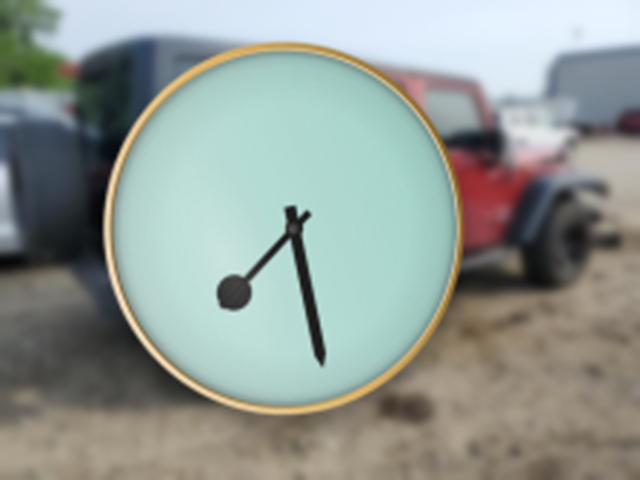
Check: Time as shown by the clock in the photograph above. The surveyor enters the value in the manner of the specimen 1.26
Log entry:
7.28
